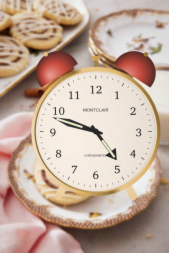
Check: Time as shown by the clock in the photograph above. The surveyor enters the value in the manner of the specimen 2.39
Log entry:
4.48
